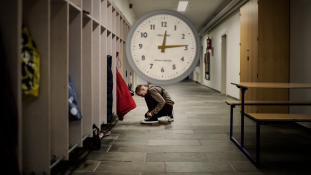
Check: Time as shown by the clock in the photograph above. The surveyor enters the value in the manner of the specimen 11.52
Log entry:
12.14
